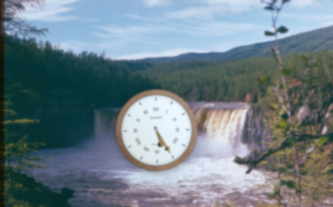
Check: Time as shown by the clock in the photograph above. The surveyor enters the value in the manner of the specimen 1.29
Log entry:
5.25
